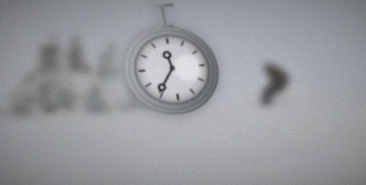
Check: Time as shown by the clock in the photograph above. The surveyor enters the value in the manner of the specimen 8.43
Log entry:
11.36
